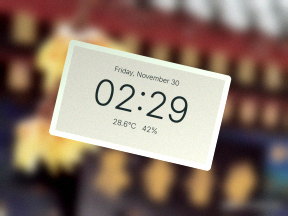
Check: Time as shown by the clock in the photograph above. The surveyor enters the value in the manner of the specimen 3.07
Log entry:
2.29
